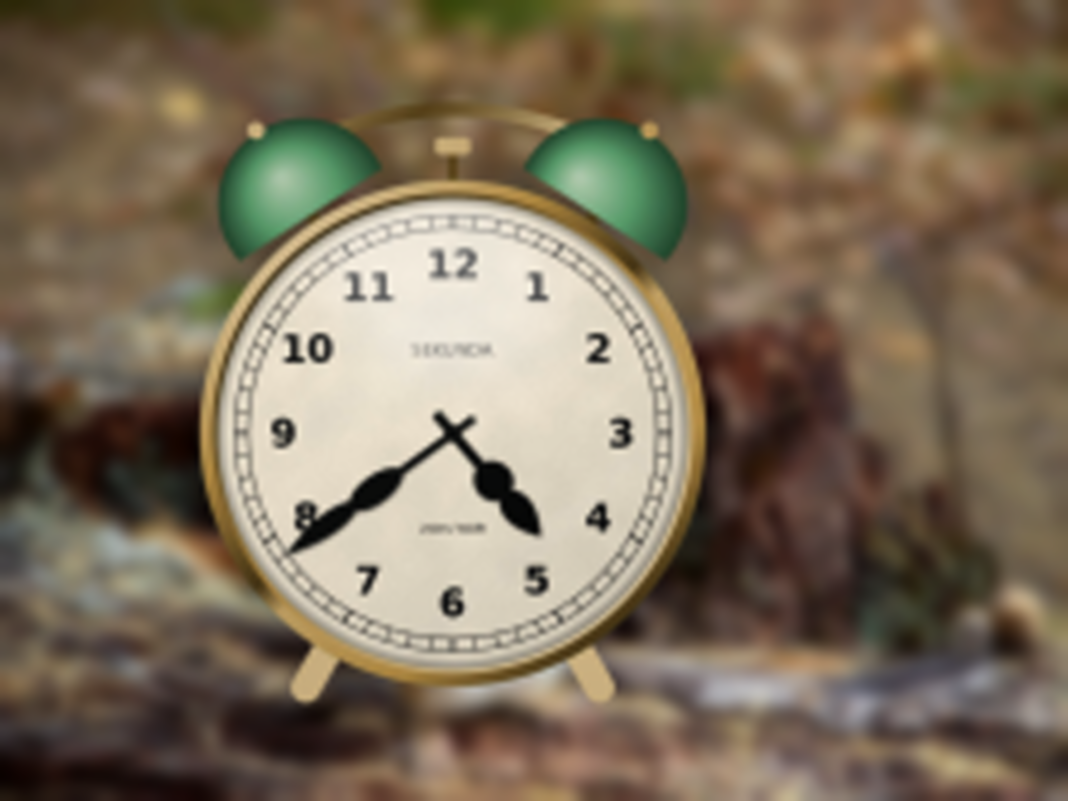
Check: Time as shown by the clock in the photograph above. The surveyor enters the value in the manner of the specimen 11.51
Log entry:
4.39
